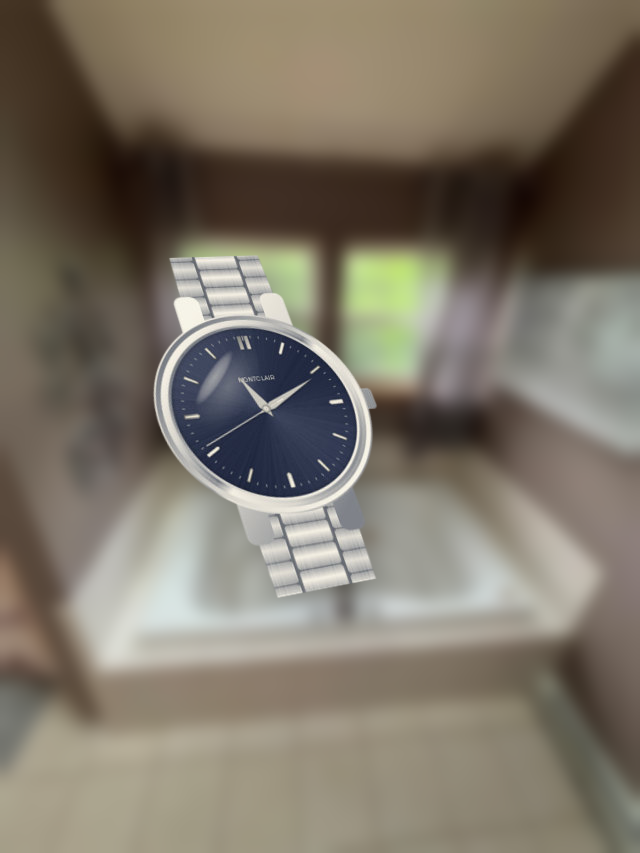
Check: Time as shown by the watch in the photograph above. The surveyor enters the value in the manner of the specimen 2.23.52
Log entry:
11.10.41
